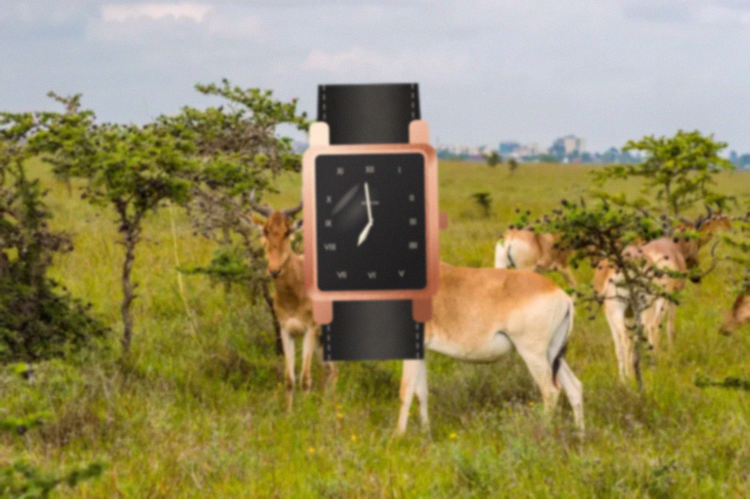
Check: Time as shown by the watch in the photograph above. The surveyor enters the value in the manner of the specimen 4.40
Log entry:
6.59
